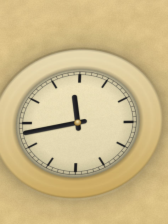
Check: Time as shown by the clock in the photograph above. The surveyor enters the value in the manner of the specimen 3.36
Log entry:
11.43
